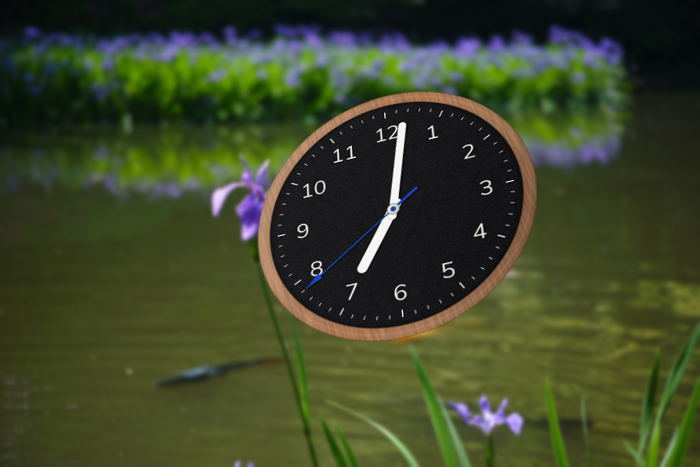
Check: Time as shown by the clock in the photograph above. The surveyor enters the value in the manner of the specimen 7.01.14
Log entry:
7.01.39
